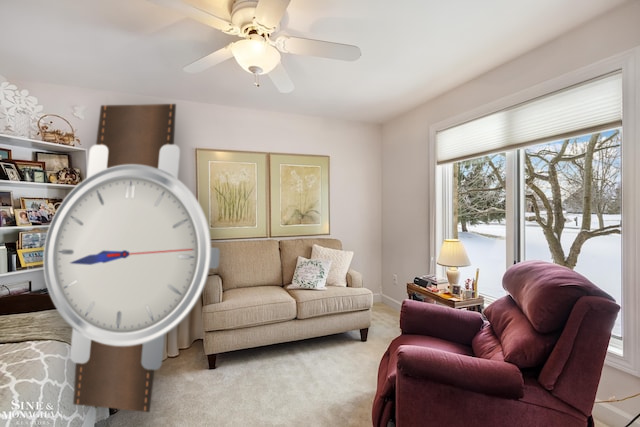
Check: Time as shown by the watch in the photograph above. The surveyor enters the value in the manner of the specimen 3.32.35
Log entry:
8.43.14
